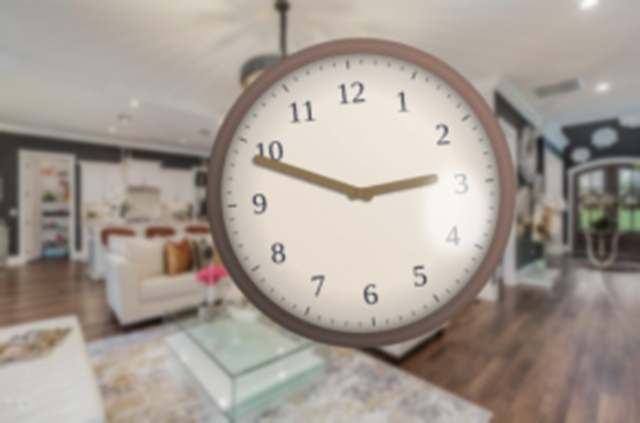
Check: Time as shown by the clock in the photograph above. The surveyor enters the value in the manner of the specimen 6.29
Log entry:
2.49
